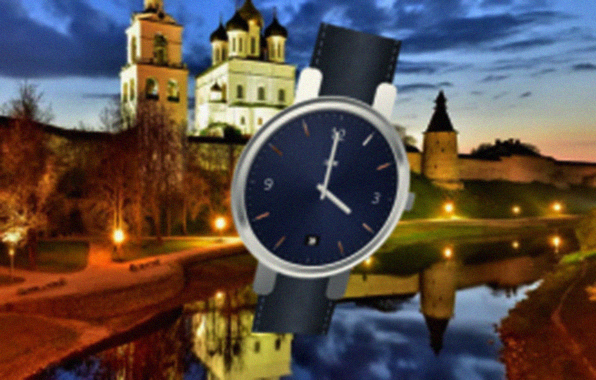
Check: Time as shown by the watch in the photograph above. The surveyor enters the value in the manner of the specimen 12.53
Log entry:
4.00
